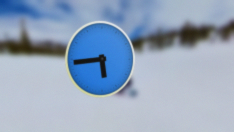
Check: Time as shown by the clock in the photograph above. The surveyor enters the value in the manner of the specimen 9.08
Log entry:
5.44
